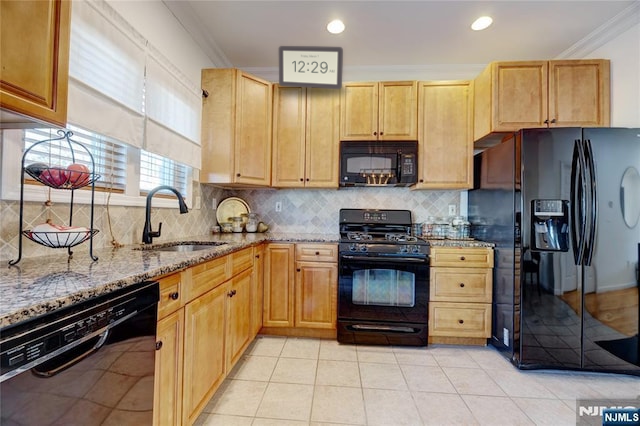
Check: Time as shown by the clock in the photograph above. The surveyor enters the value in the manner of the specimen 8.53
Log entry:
12.29
